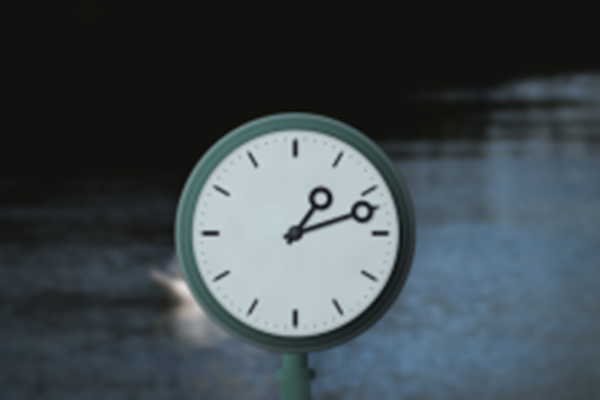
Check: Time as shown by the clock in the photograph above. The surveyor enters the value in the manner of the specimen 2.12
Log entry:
1.12
